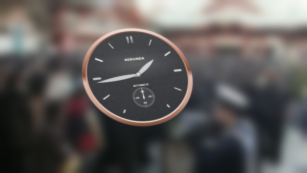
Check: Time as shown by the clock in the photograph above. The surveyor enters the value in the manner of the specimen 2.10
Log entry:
1.44
